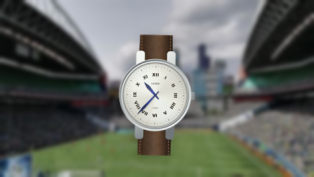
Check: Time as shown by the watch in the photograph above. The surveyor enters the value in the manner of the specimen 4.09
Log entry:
10.37
